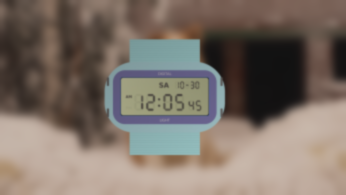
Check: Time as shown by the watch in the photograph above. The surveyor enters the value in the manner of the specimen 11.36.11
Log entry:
12.05.45
